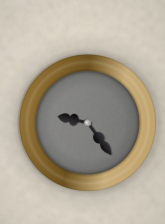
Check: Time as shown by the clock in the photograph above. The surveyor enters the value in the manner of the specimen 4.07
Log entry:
9.24
